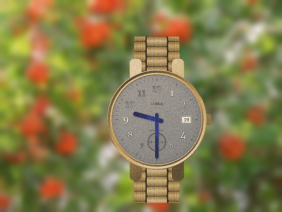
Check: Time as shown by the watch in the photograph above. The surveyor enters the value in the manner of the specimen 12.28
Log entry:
9.30
